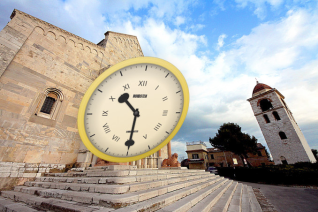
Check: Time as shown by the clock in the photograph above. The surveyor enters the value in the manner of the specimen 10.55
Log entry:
10.30
